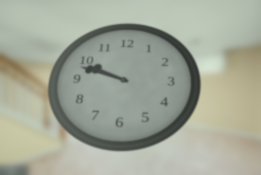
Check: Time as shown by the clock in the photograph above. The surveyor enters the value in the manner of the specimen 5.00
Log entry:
9.48
